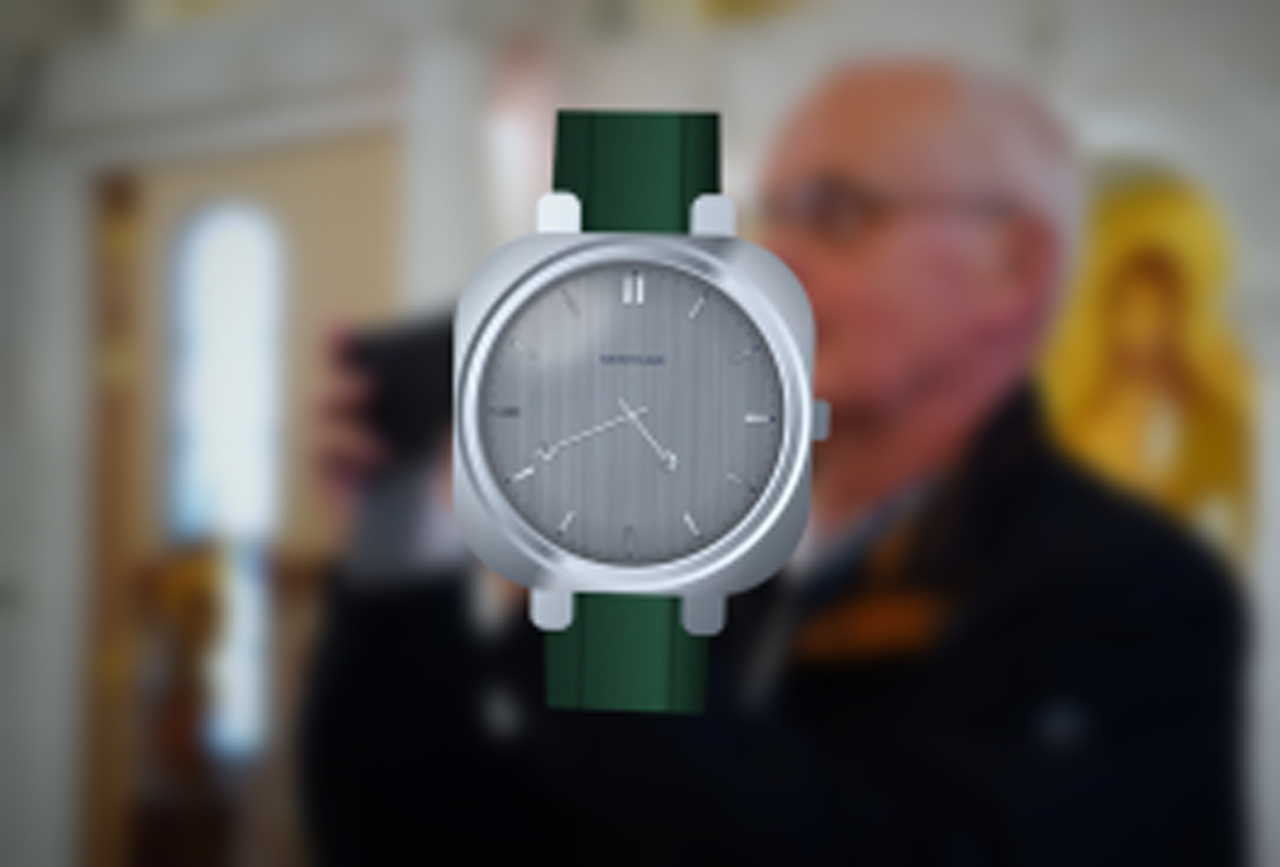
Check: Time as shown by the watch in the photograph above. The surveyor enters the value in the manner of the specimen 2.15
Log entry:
4.41
